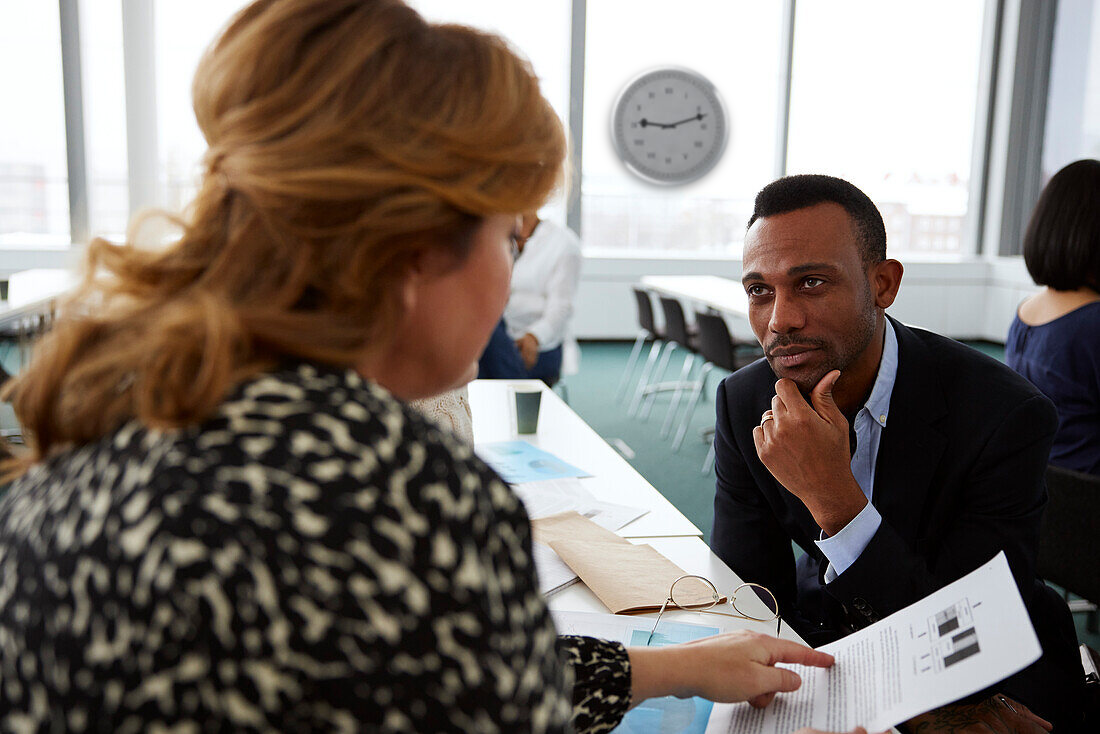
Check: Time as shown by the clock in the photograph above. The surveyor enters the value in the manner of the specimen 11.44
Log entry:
9.12
